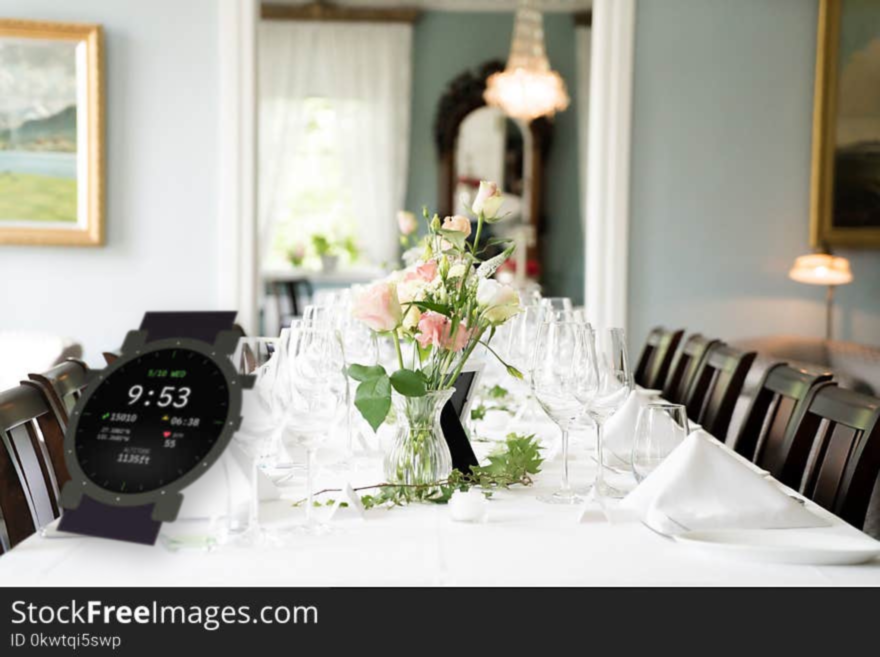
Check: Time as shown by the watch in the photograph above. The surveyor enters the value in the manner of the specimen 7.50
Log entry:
9.53
